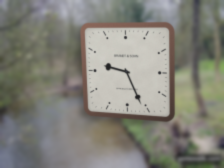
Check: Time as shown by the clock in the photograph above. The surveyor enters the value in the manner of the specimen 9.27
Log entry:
9.26
